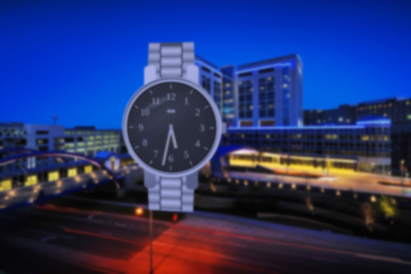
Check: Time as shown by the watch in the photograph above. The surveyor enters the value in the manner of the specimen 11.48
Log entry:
5.32
